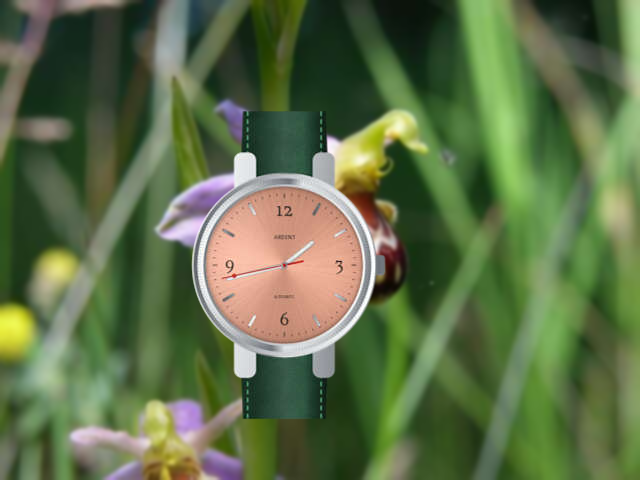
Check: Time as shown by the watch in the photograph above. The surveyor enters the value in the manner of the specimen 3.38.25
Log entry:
1.42.43
